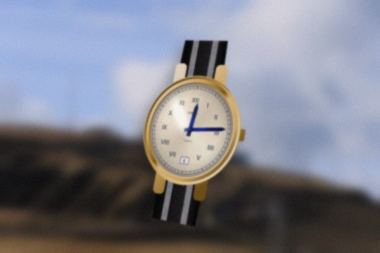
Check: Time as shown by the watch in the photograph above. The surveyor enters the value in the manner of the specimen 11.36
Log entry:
12.14
